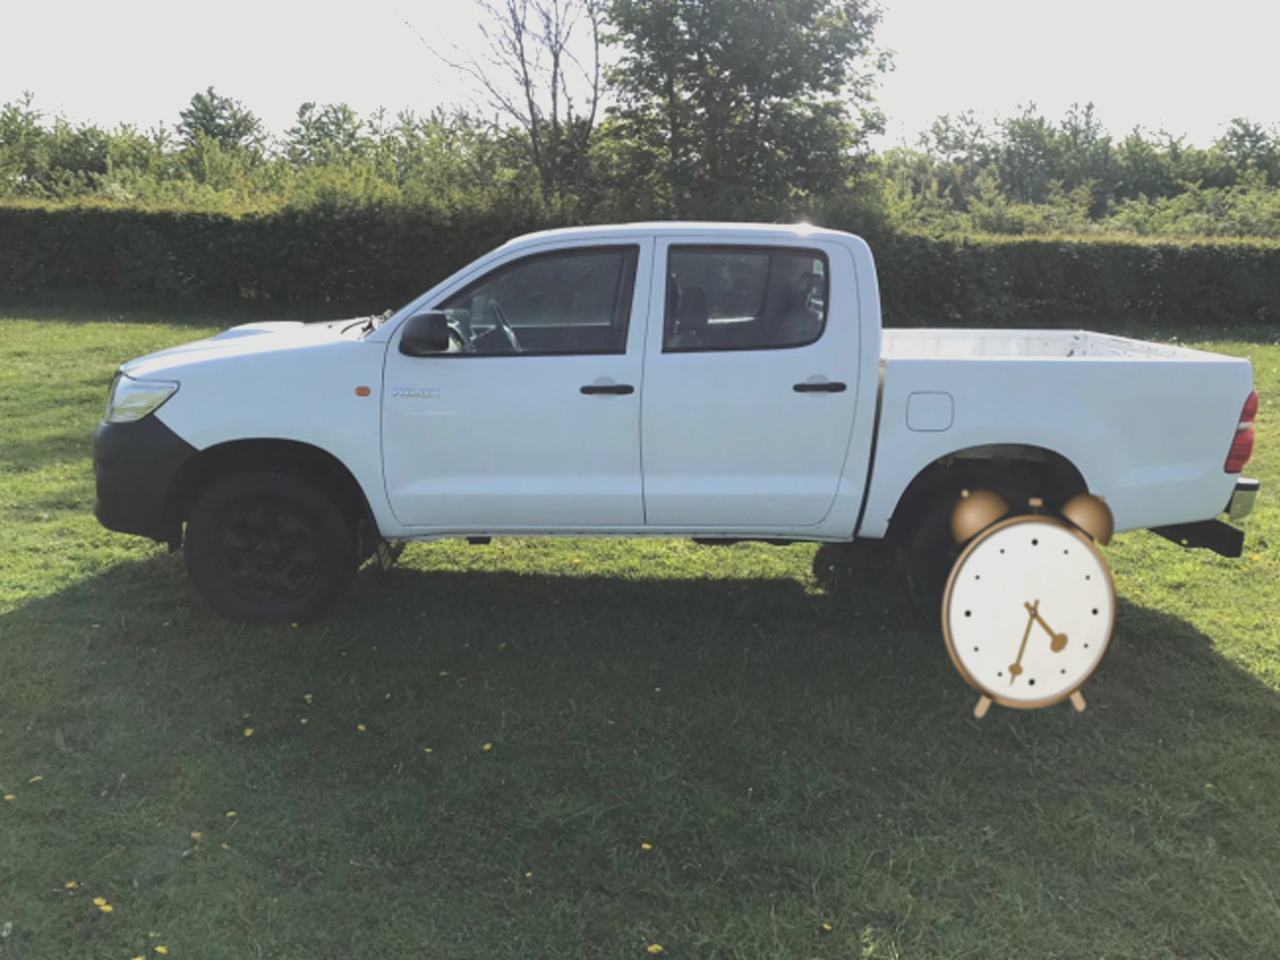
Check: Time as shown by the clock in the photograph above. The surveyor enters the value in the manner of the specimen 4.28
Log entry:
4.33
